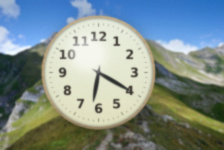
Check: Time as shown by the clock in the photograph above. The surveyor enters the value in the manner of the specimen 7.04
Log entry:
6.20
